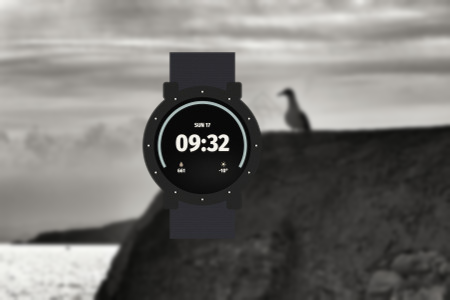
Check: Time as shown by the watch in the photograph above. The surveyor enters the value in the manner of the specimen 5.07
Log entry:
9.32
